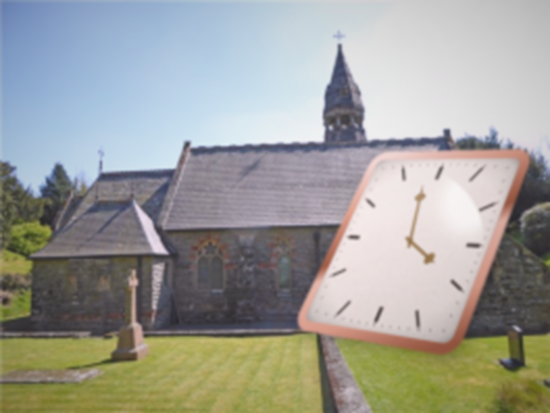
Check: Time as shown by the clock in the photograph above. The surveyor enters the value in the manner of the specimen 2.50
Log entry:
3.58
